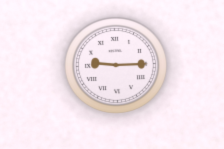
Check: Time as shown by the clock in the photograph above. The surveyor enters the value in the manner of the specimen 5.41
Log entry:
9.15
